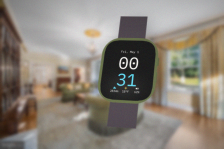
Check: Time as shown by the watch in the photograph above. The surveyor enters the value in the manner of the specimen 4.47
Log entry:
0.31
